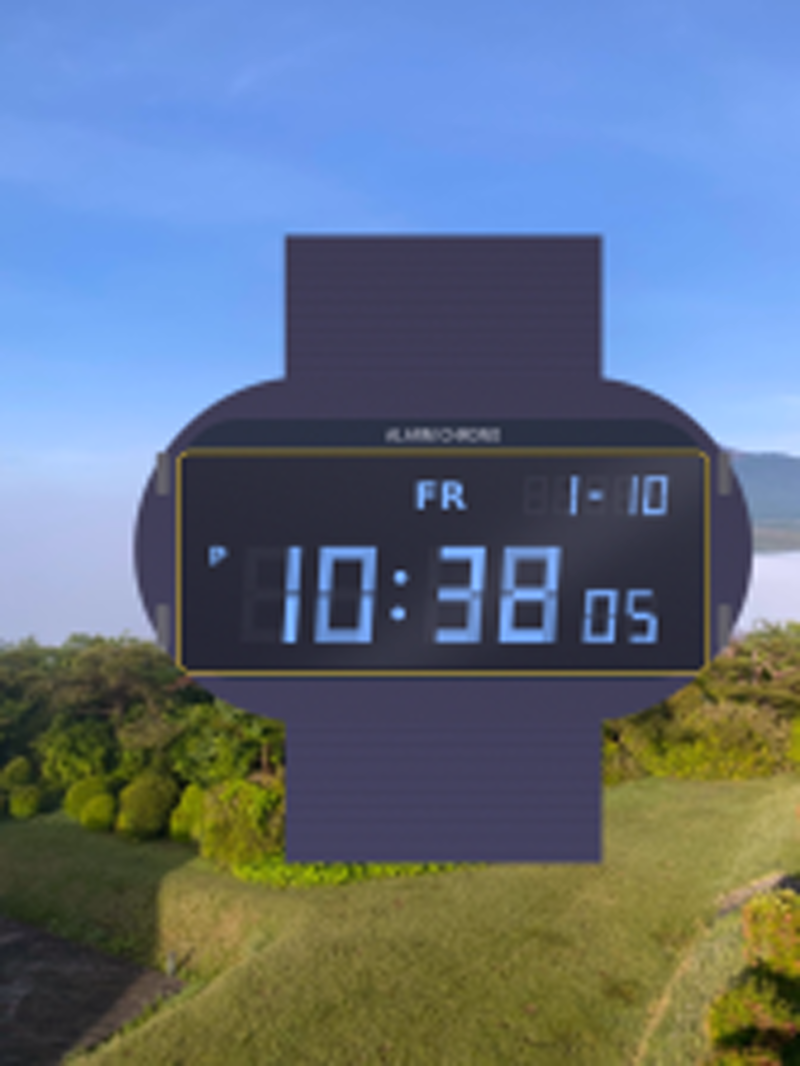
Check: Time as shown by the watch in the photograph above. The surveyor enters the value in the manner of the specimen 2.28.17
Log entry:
10.38.05
